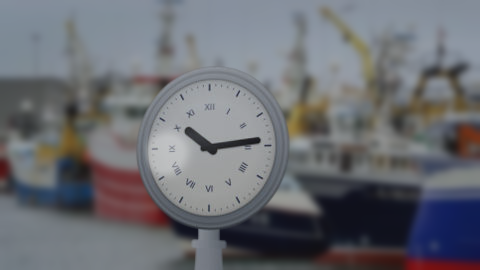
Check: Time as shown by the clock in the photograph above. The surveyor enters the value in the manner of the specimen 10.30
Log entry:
10.14
